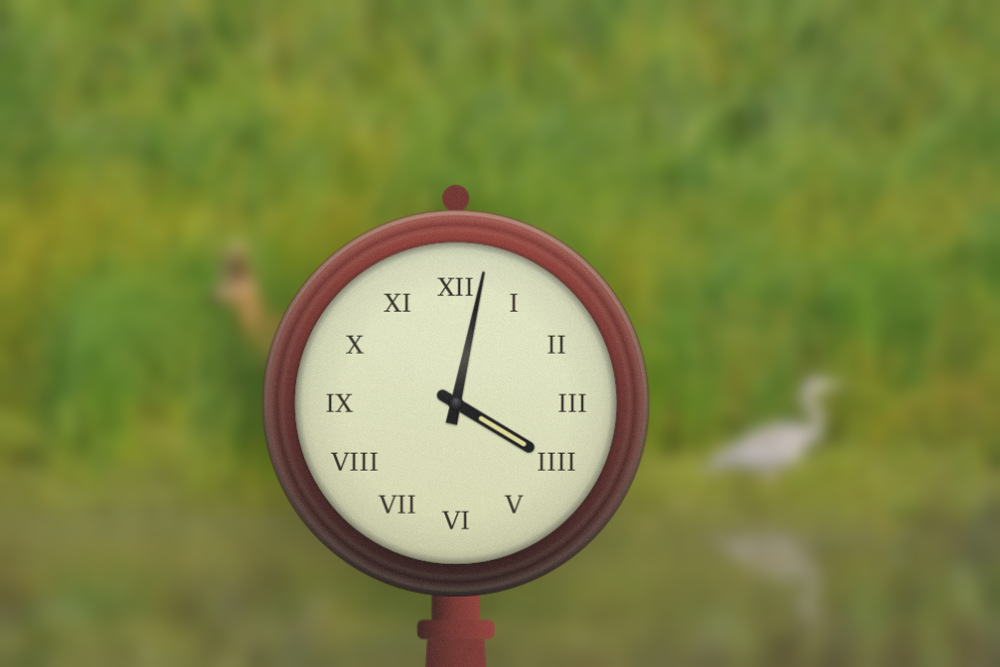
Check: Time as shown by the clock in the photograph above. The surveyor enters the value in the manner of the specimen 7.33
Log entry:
4.02
